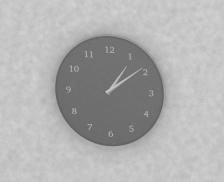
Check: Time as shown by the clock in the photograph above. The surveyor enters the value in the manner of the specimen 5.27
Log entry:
1.09
